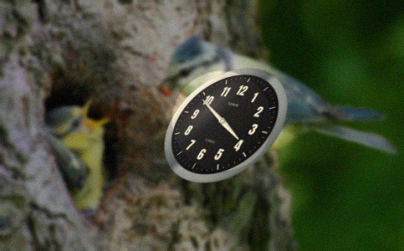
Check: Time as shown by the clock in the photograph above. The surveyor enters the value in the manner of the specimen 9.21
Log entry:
3.49
